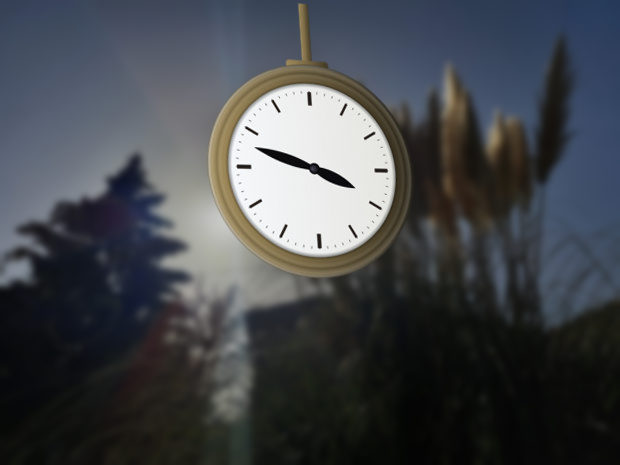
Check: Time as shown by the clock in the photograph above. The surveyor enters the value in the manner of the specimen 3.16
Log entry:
3.48
